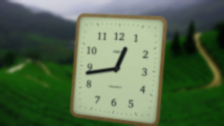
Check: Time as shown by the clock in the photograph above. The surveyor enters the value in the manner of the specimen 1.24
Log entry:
12.43
